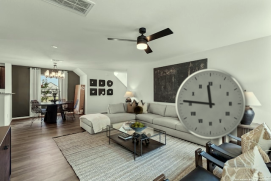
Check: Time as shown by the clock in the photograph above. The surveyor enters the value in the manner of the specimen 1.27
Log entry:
11.46
